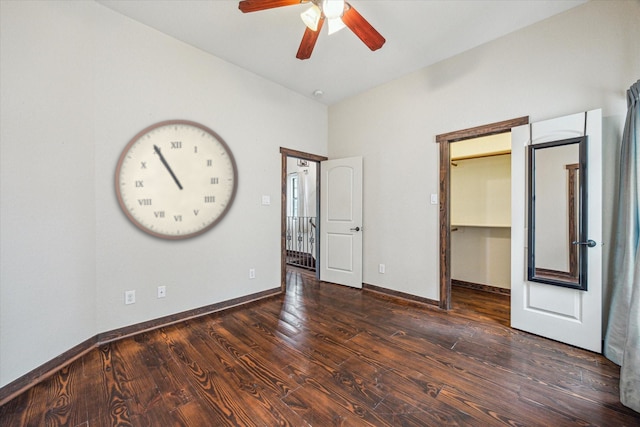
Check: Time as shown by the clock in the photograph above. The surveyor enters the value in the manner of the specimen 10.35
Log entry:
10.55
